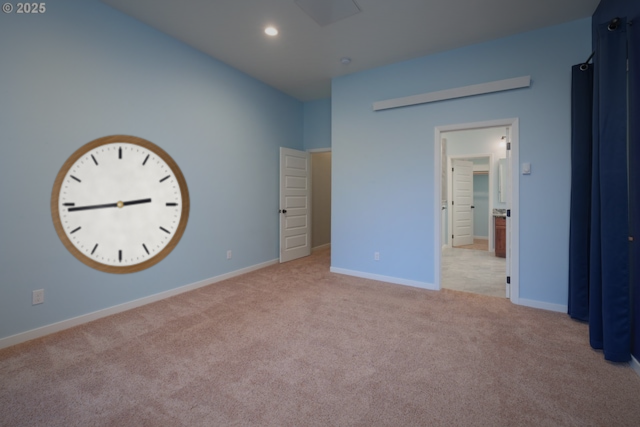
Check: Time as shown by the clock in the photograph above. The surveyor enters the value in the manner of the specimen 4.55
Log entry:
2.44
